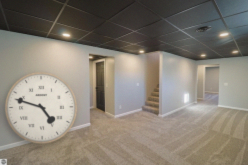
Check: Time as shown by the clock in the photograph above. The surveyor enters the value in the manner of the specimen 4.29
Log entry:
4.48
